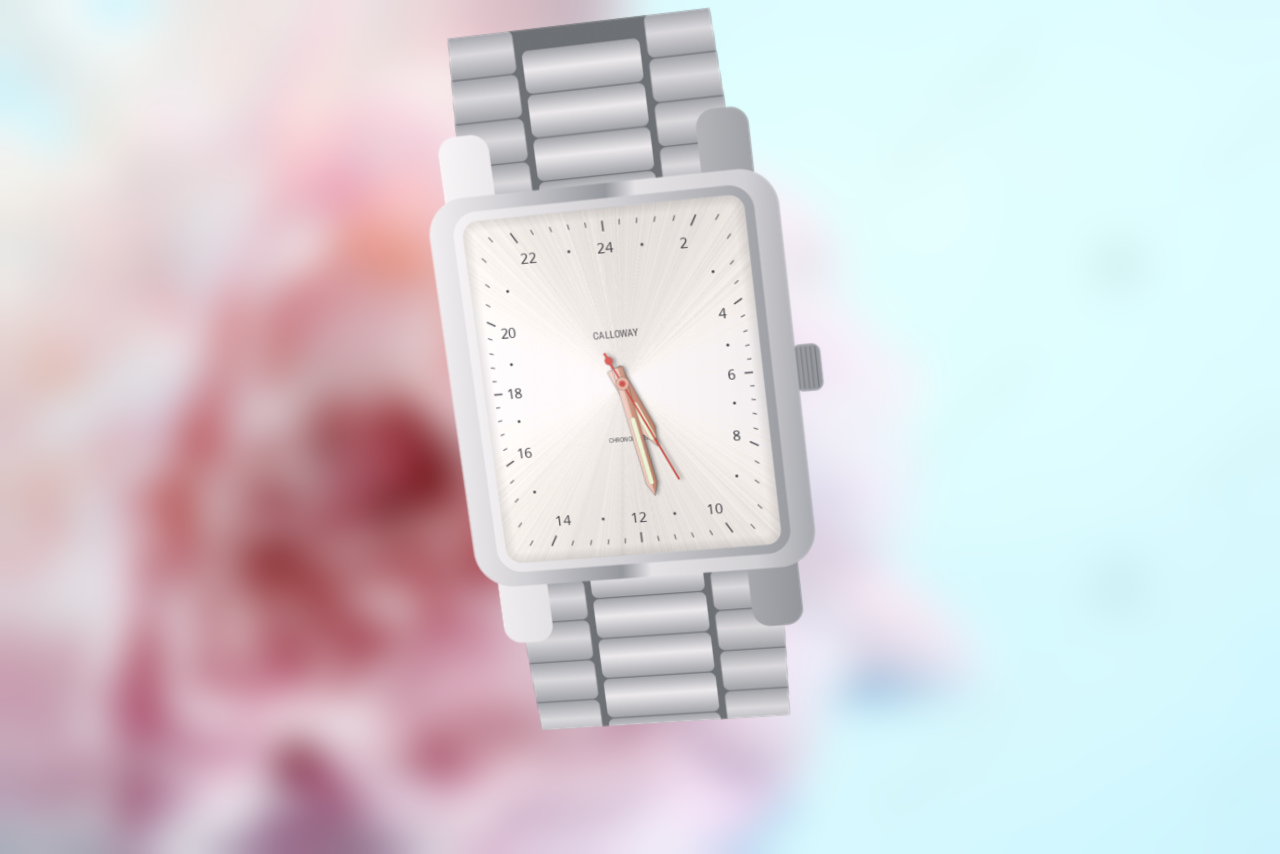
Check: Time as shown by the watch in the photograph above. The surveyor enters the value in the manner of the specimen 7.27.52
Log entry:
10.28.26
